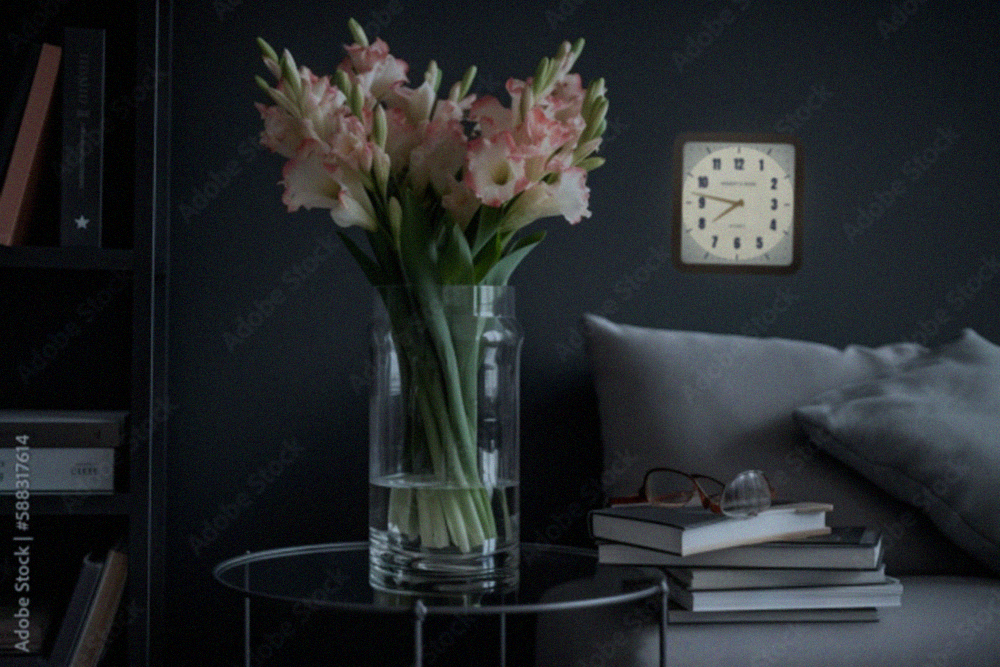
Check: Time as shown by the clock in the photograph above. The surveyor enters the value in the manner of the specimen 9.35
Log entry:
7.47
